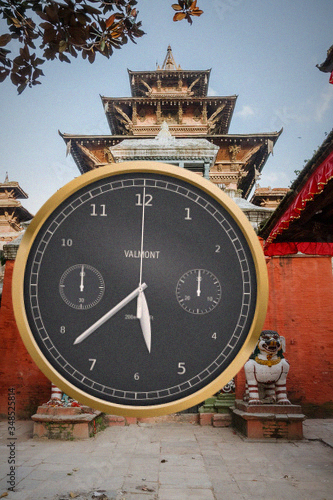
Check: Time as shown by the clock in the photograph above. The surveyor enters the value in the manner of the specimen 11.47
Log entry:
5.38
